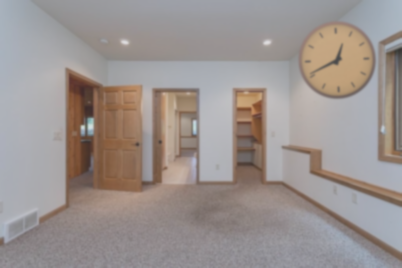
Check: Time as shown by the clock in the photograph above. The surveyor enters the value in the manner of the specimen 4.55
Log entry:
12.41
